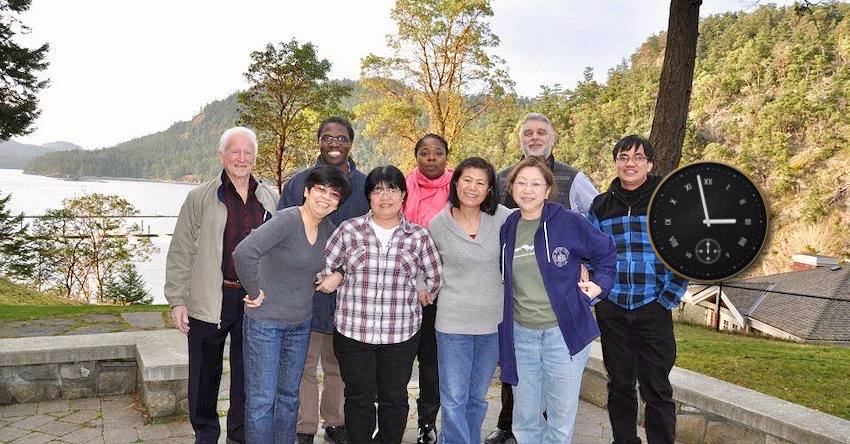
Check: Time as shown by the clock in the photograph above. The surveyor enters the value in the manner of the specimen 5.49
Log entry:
2.58
